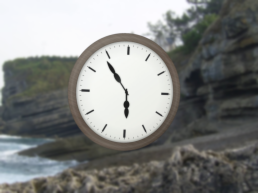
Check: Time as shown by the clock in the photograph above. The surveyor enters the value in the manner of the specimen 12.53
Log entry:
5.54
